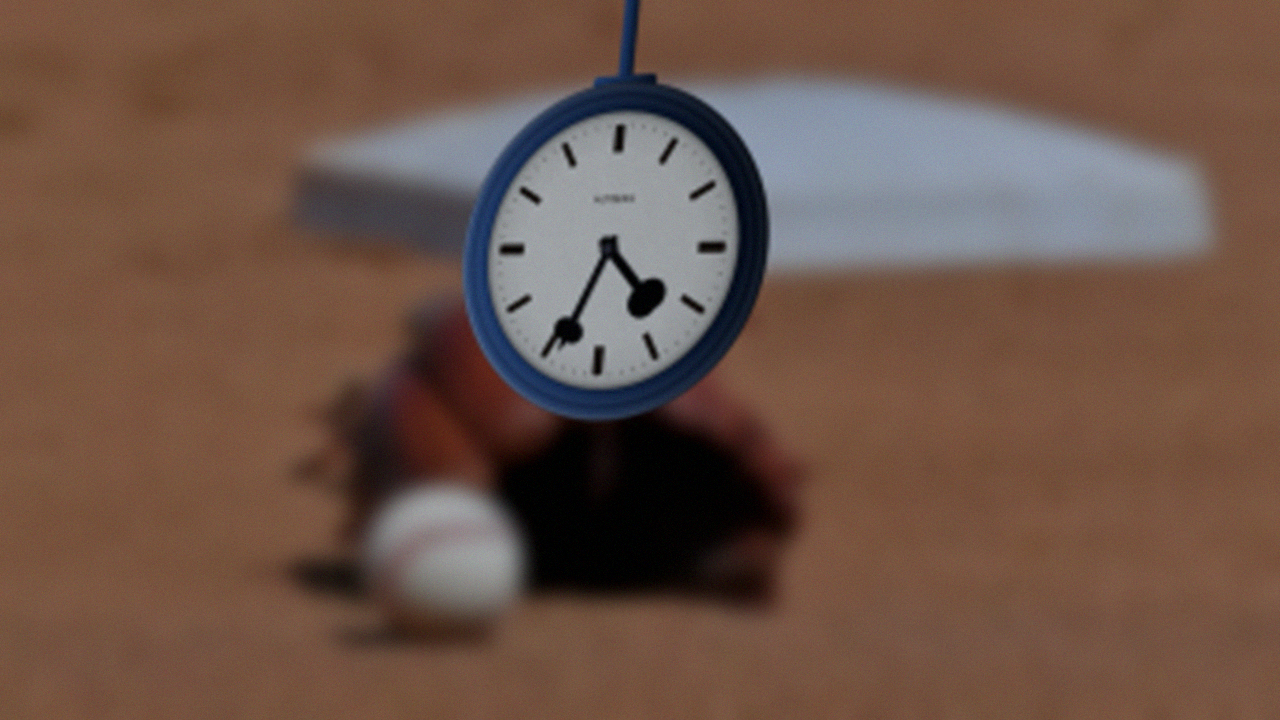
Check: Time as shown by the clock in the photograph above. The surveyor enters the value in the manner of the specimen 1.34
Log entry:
4.34
